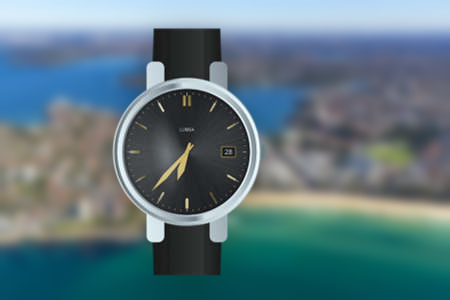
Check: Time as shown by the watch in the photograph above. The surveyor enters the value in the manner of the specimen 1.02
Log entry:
6.37
